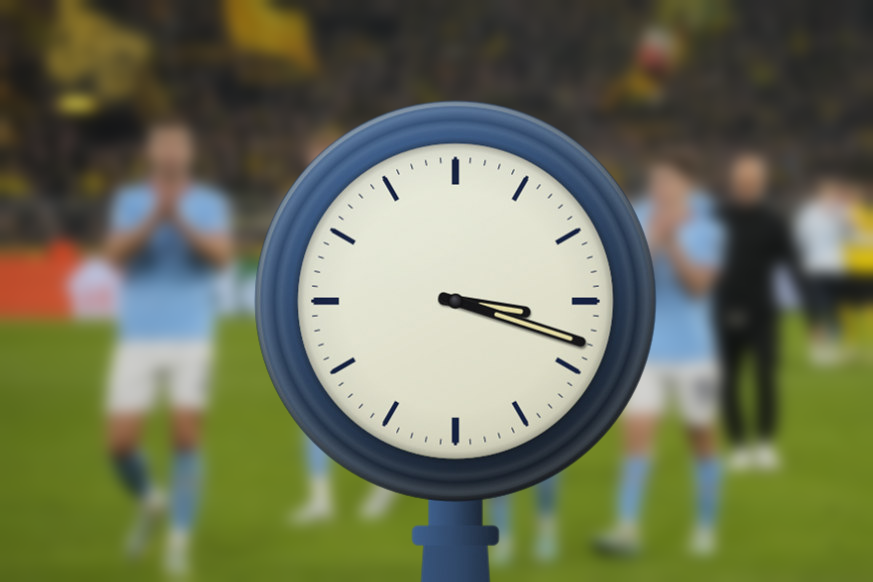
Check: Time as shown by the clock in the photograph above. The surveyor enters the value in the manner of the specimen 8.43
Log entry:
3.18
